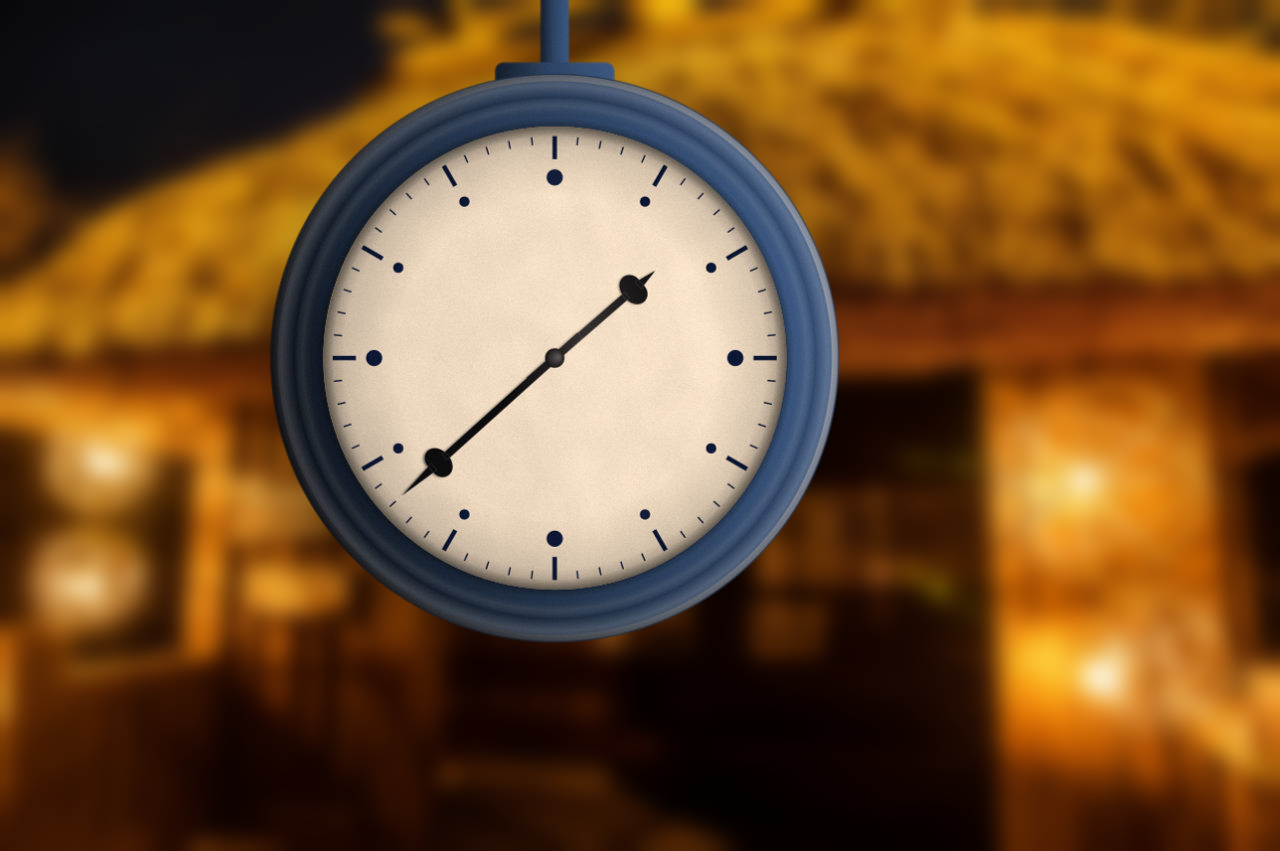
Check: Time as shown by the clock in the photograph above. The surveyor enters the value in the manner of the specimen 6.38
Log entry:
1.38
